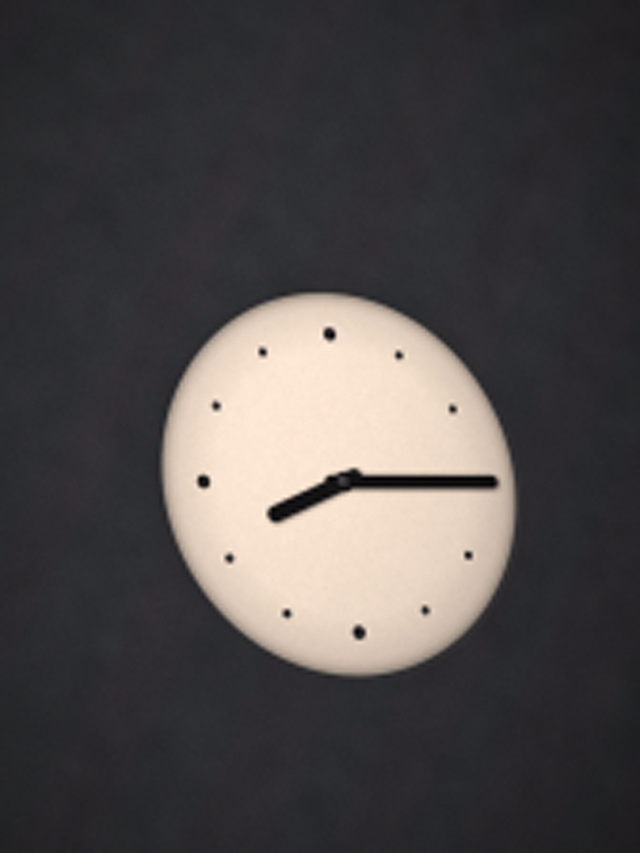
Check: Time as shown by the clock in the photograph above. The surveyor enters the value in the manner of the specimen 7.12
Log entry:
8.15
